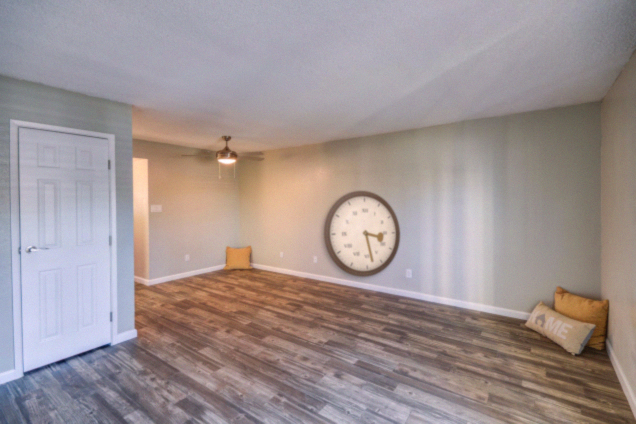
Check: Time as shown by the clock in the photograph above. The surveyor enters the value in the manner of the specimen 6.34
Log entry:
3.28
